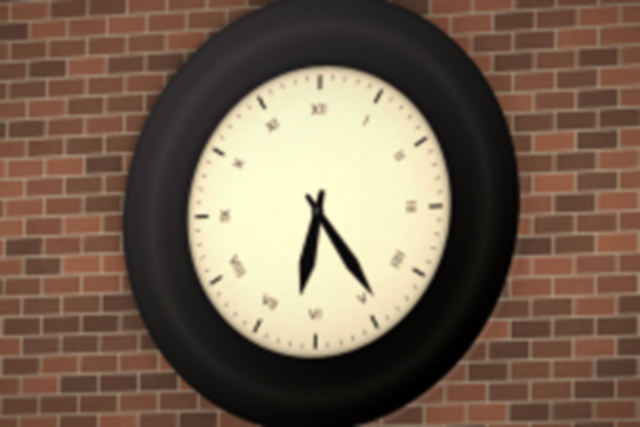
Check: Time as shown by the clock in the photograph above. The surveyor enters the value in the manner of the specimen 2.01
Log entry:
6.24
